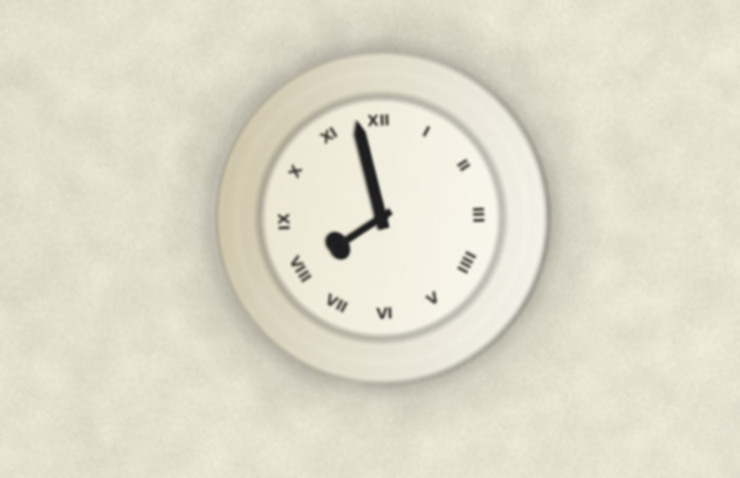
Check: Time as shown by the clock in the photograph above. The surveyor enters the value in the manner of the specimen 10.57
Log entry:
7.58
